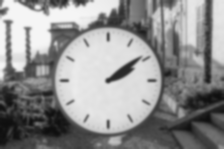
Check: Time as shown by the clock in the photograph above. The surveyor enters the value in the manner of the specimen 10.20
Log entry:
2.09
